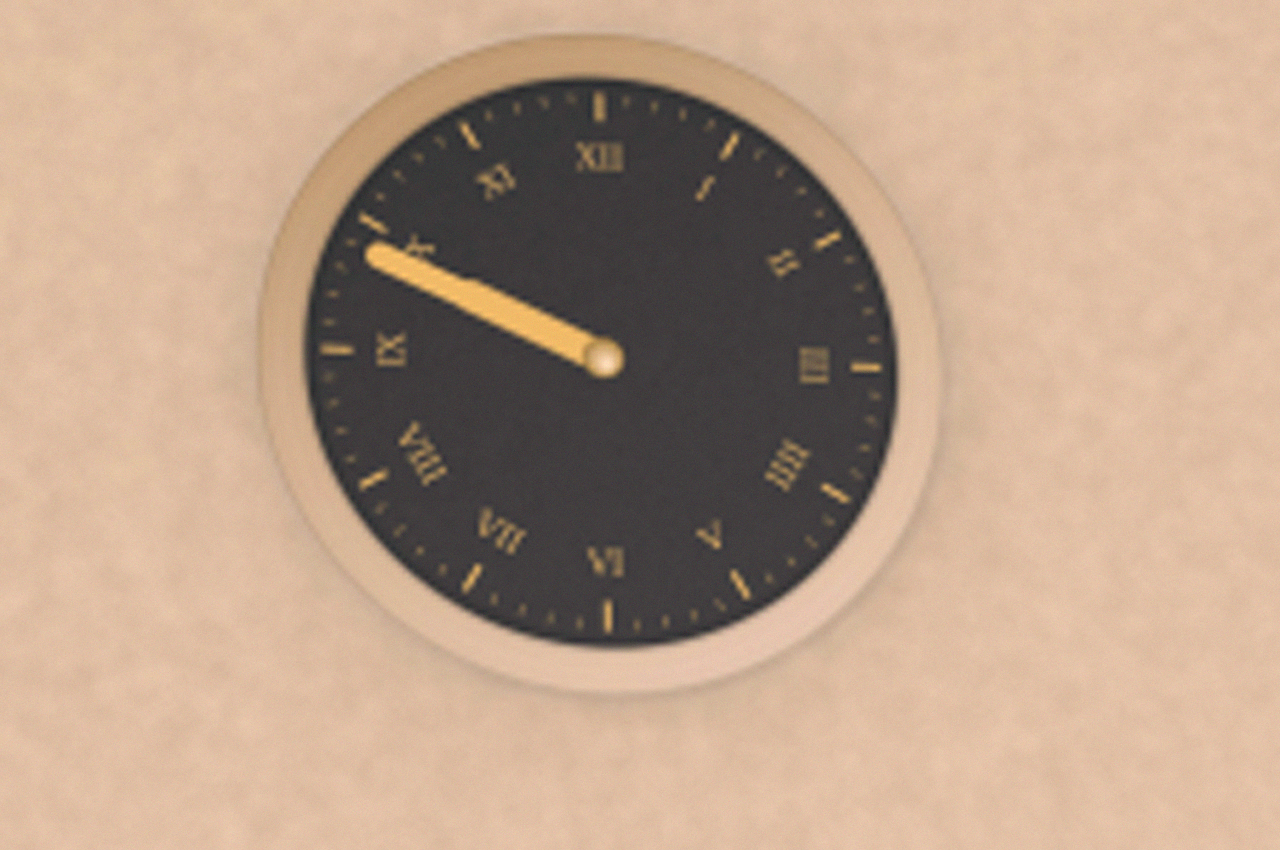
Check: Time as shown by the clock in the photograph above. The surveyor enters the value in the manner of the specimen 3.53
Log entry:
9.49
